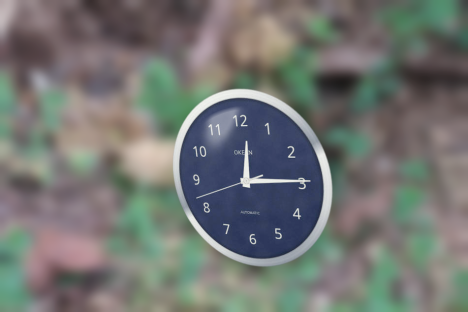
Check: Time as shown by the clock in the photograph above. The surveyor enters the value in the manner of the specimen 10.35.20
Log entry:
12.14.42
